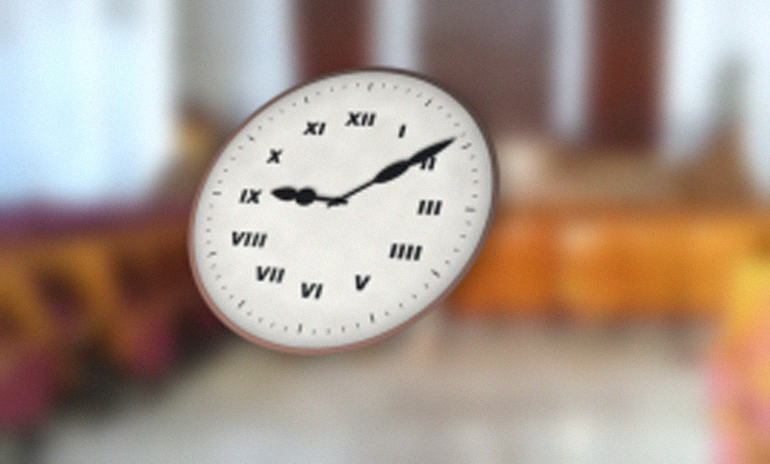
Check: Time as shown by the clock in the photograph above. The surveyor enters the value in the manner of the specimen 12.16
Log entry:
9.09
